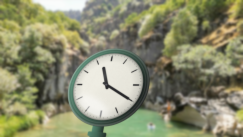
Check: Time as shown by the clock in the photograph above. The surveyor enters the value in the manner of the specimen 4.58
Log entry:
11.20
